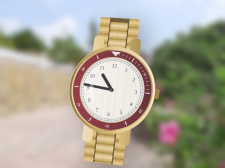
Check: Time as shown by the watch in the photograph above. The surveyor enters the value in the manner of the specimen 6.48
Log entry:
10.46
